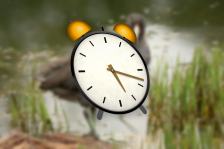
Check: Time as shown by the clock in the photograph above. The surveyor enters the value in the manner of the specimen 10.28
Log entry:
5.18
